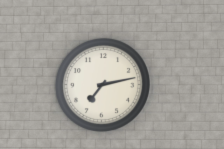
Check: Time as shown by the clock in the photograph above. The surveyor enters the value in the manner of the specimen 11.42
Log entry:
7.13
